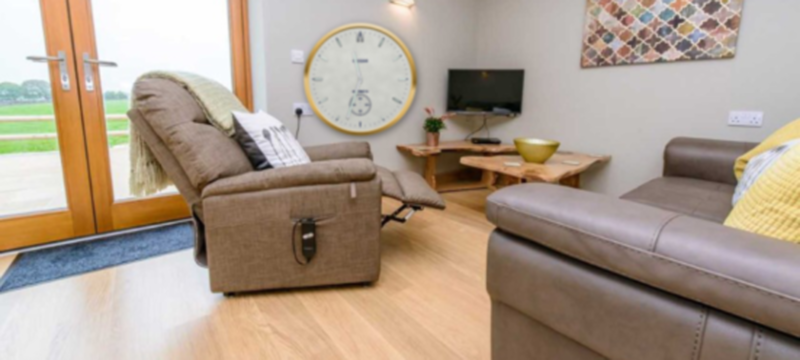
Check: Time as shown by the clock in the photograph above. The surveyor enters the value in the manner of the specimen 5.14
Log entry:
11.33
